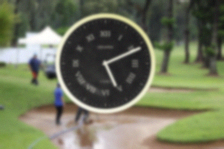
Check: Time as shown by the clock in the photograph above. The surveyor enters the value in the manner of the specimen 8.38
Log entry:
5.11
